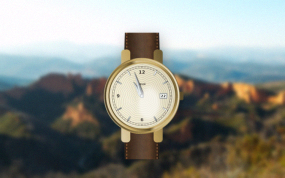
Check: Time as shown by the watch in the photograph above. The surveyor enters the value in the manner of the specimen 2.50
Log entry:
10.57
